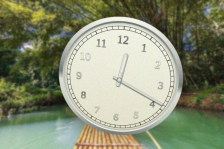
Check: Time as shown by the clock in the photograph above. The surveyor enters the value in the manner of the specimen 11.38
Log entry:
12.19
